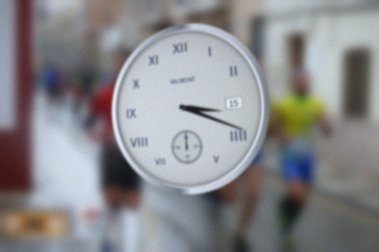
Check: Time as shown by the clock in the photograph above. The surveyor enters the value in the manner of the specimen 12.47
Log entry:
3.19
